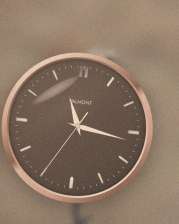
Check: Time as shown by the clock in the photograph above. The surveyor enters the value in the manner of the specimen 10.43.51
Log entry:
11.16.35
